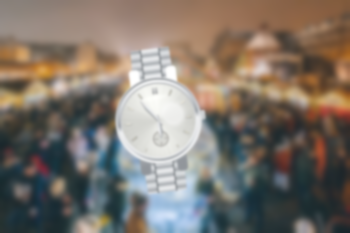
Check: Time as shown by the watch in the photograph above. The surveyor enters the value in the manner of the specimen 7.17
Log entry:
5.54
